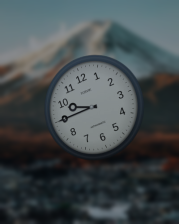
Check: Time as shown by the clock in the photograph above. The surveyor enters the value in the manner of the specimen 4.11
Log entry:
9.45
